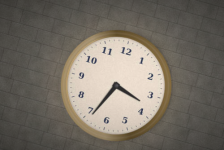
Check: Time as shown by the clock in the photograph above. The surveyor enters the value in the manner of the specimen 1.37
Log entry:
3.34
